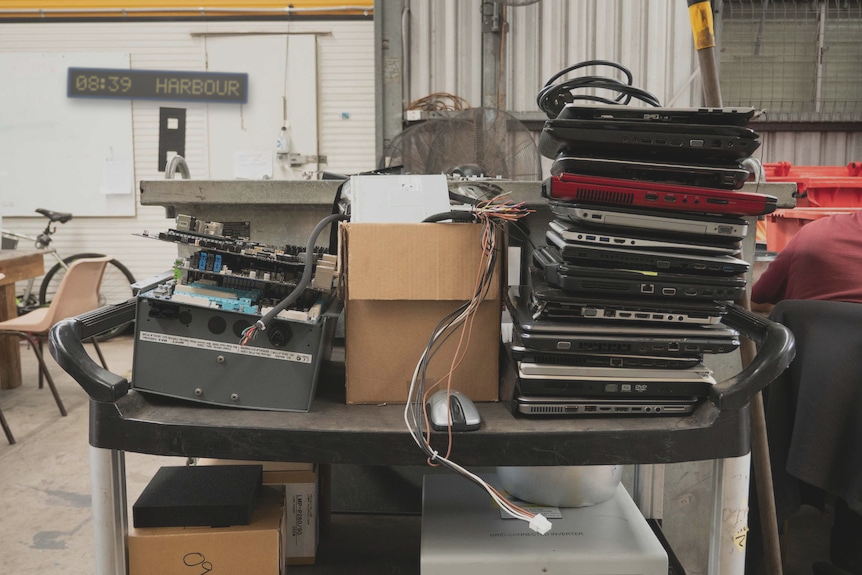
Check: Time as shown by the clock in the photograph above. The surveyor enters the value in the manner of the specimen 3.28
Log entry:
8.39
